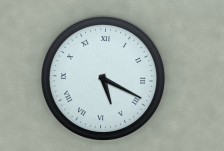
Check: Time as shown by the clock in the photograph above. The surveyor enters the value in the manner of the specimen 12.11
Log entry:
5.19
